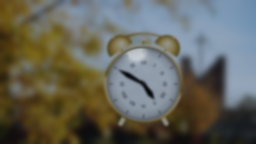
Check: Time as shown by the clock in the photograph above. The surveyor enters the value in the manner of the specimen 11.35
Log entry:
4.50
